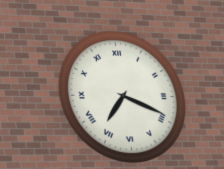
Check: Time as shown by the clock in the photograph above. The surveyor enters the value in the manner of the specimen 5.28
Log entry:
7.19
